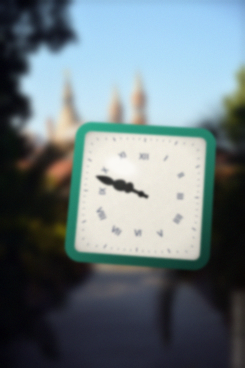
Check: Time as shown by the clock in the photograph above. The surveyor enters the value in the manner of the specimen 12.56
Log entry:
9.48
